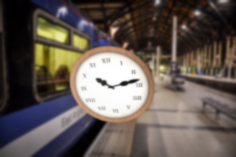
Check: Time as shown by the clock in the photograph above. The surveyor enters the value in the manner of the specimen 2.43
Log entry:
10.13
